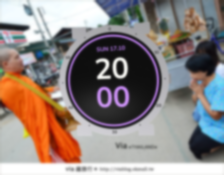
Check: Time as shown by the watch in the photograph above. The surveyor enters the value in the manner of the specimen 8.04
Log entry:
20.00
